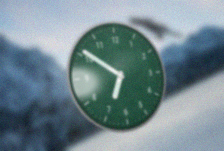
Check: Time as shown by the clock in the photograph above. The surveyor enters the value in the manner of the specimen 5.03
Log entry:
6.51
